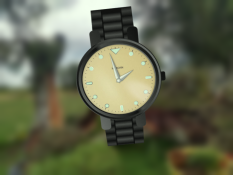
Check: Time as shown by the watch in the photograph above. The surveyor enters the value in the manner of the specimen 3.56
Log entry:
1.58
